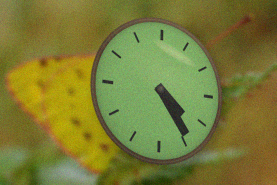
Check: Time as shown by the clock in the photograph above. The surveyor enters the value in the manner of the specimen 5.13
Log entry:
4.24
